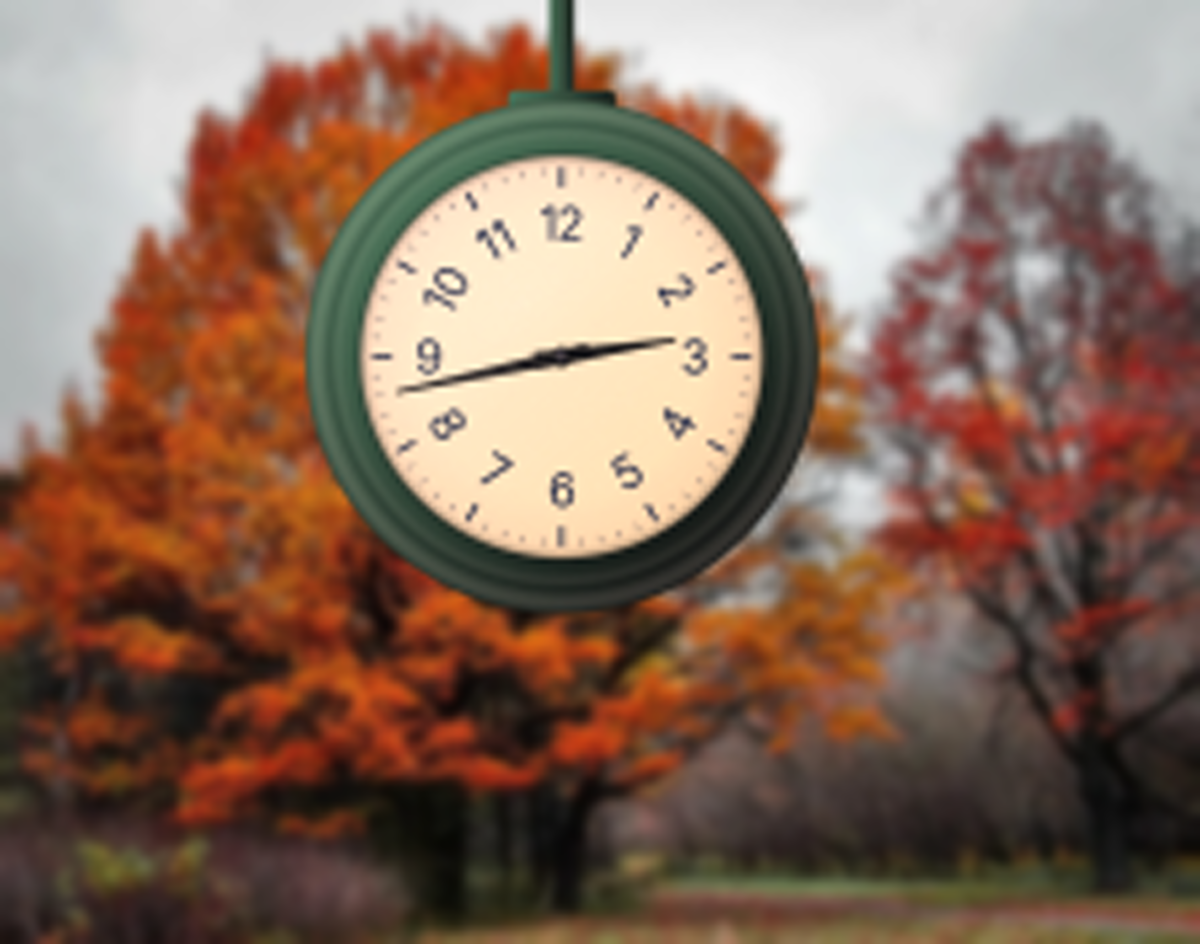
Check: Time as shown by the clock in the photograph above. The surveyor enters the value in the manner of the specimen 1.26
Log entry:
2.43
